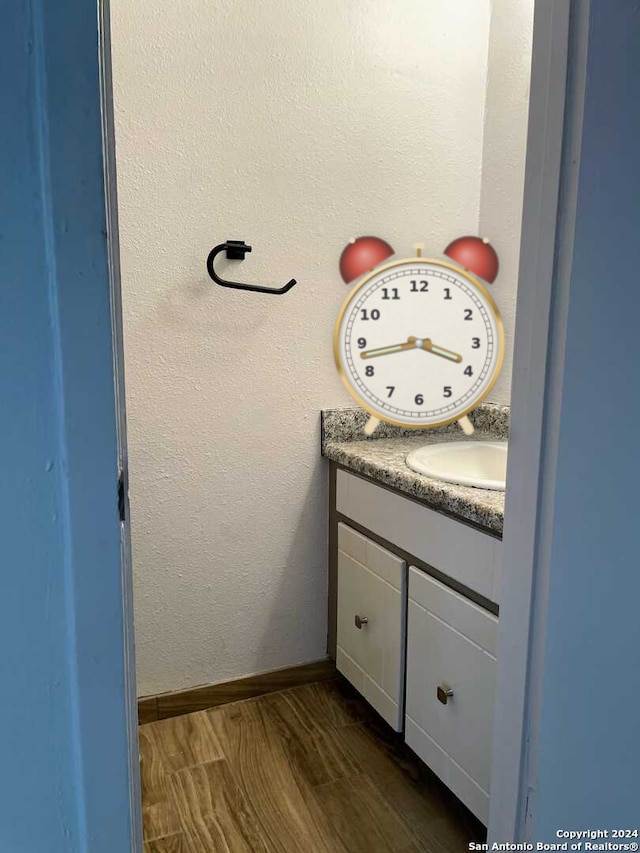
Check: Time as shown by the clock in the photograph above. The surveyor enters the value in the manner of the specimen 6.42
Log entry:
3.43
